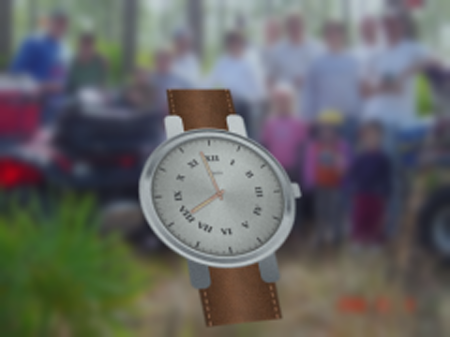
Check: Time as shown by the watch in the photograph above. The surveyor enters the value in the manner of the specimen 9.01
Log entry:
7.58
